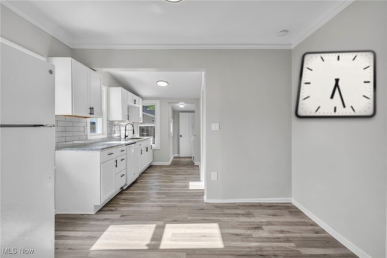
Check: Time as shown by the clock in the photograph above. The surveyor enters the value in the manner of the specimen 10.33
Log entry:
6.27
